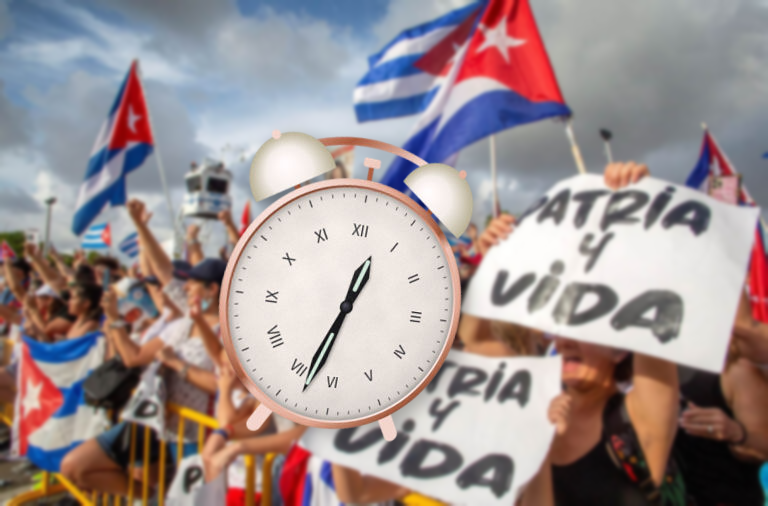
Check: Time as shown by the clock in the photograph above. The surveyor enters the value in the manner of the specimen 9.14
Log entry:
12.33
